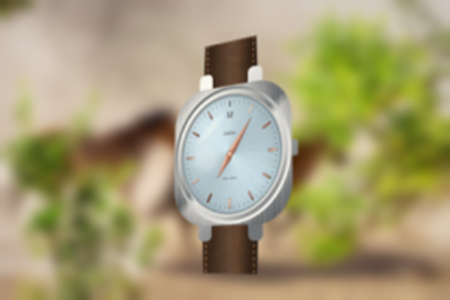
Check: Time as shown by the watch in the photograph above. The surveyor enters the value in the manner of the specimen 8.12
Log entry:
7.06
